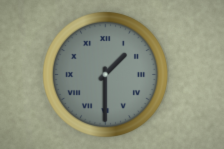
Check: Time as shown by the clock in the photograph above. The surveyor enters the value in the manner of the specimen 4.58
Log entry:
1.30
